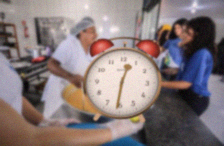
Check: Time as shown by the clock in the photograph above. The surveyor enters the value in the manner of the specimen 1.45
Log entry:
12.31
